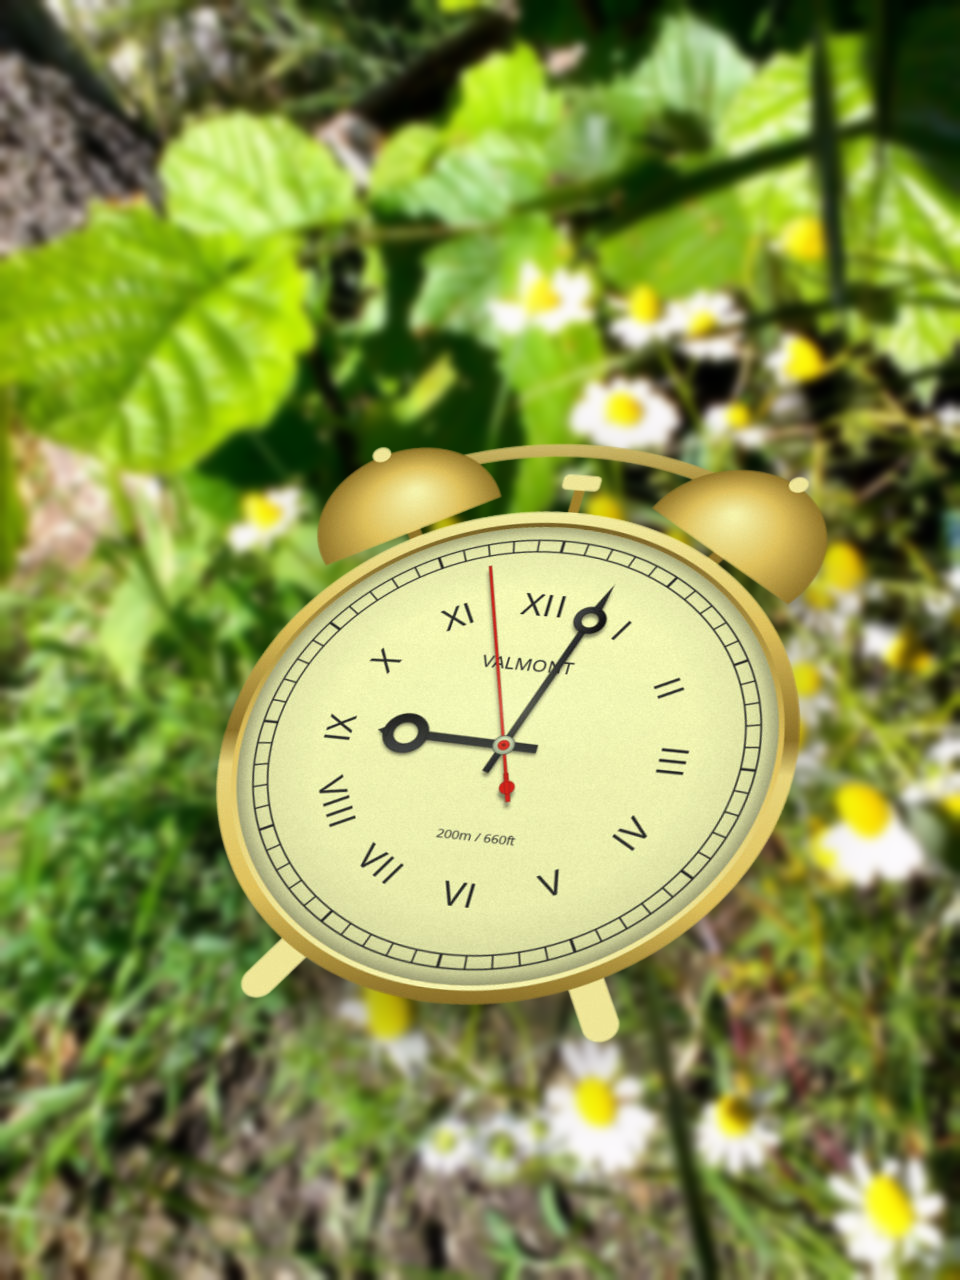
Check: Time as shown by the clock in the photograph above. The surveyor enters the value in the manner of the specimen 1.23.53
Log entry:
9.02.57
